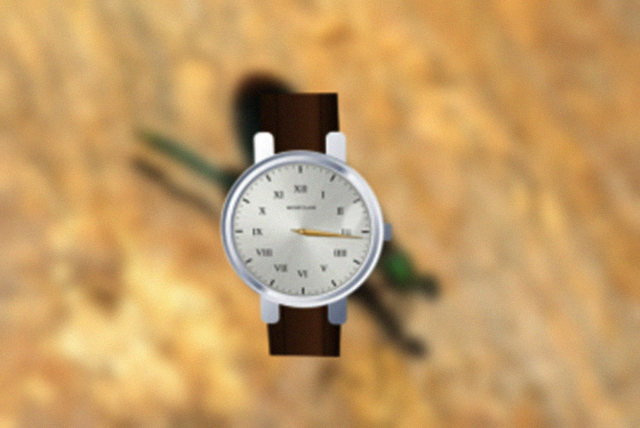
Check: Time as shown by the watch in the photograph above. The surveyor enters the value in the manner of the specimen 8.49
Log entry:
3.16
